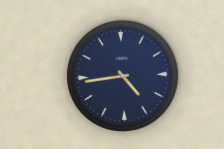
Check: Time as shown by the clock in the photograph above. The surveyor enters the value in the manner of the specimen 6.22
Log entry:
4.44
